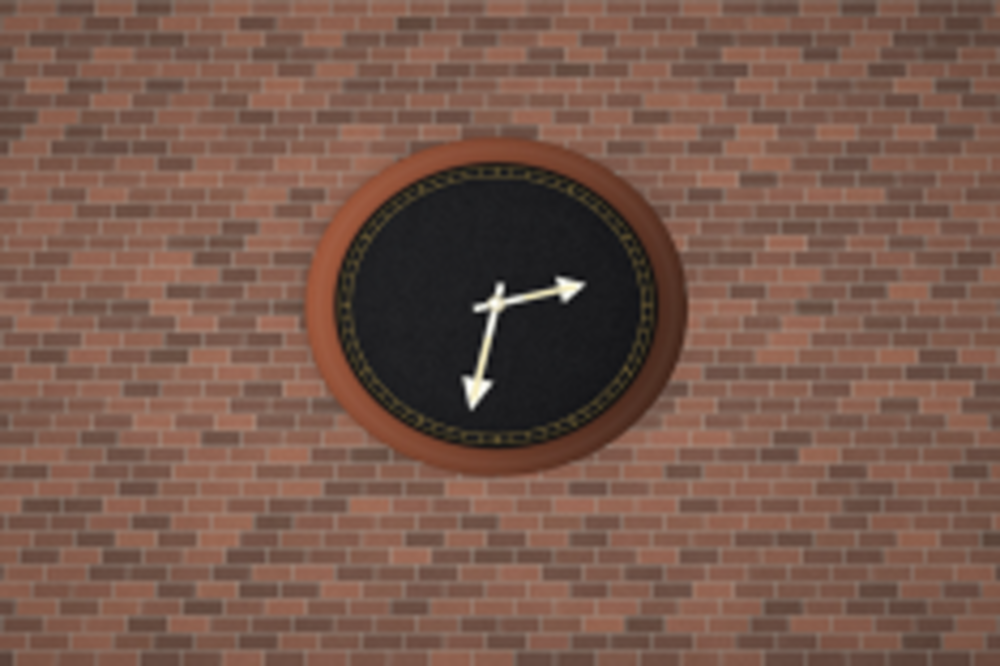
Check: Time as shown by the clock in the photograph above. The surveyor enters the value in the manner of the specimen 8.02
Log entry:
2.32
